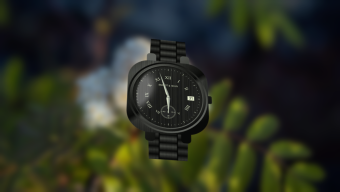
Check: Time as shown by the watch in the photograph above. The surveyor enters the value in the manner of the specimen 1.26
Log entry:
5.57
